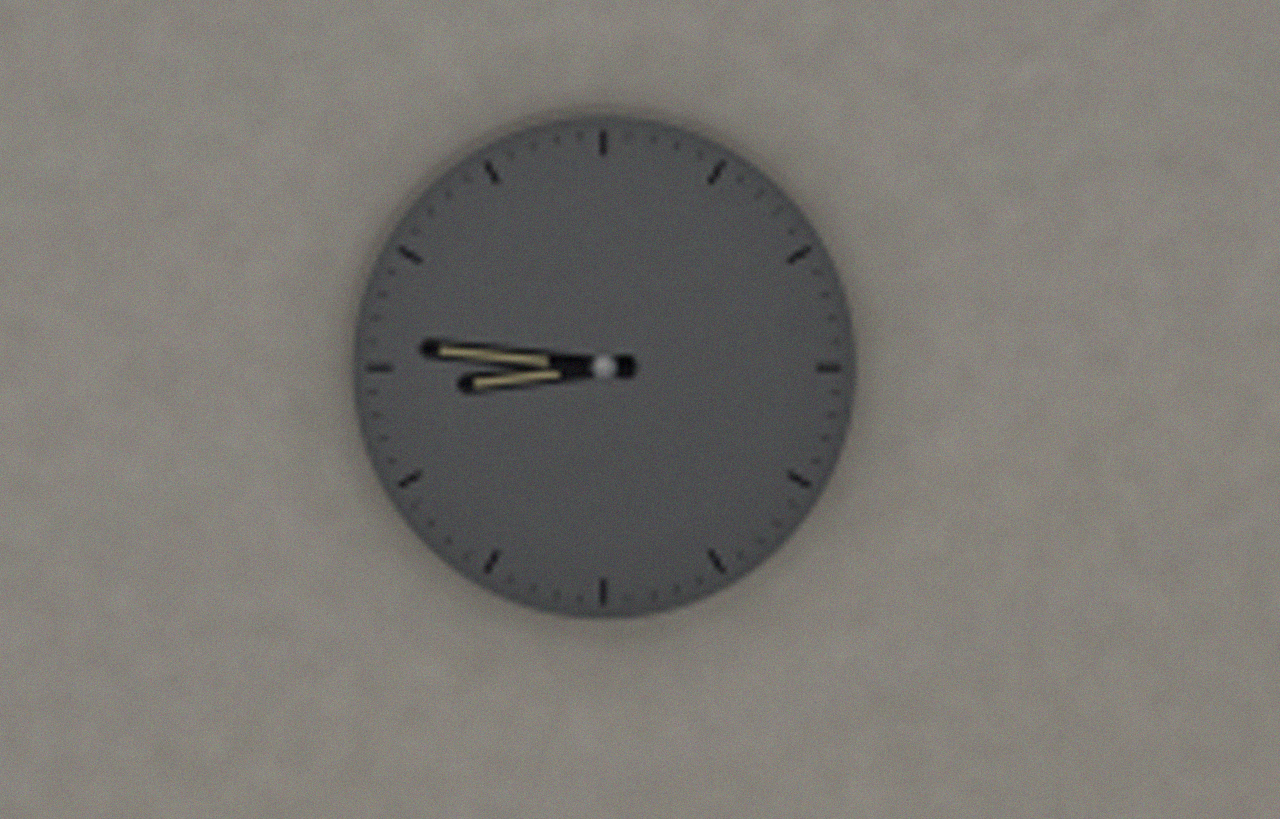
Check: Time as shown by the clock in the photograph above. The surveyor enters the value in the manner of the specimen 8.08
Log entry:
8.46
